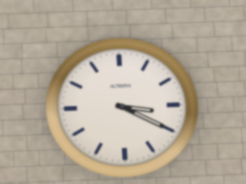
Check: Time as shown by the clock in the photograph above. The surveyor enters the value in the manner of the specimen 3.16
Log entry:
3.20
